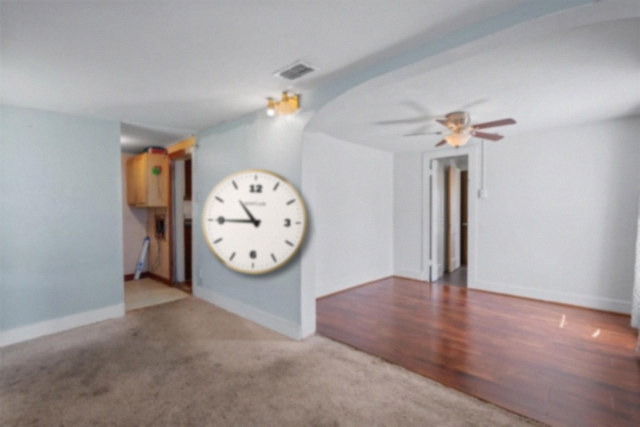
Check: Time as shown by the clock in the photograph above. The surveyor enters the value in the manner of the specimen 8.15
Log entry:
10.45
